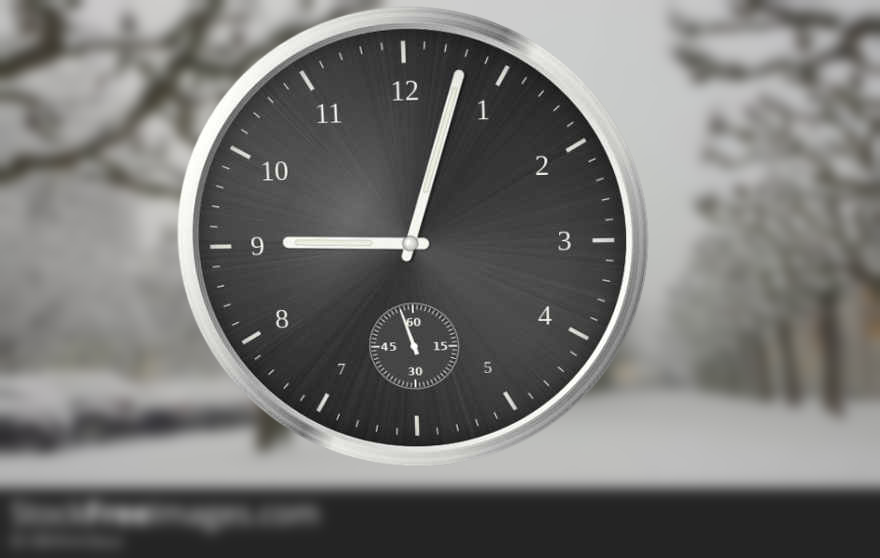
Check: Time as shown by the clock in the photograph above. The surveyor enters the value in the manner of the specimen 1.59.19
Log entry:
9.02.57
